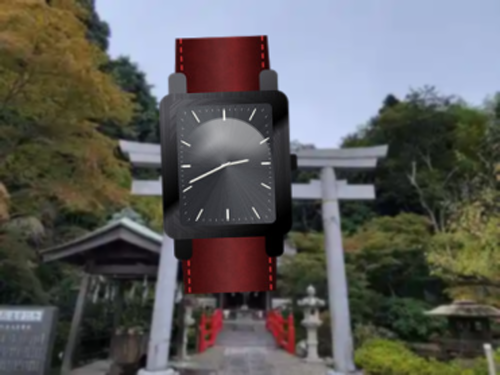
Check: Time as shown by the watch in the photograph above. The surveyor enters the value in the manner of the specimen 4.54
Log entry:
2.41
